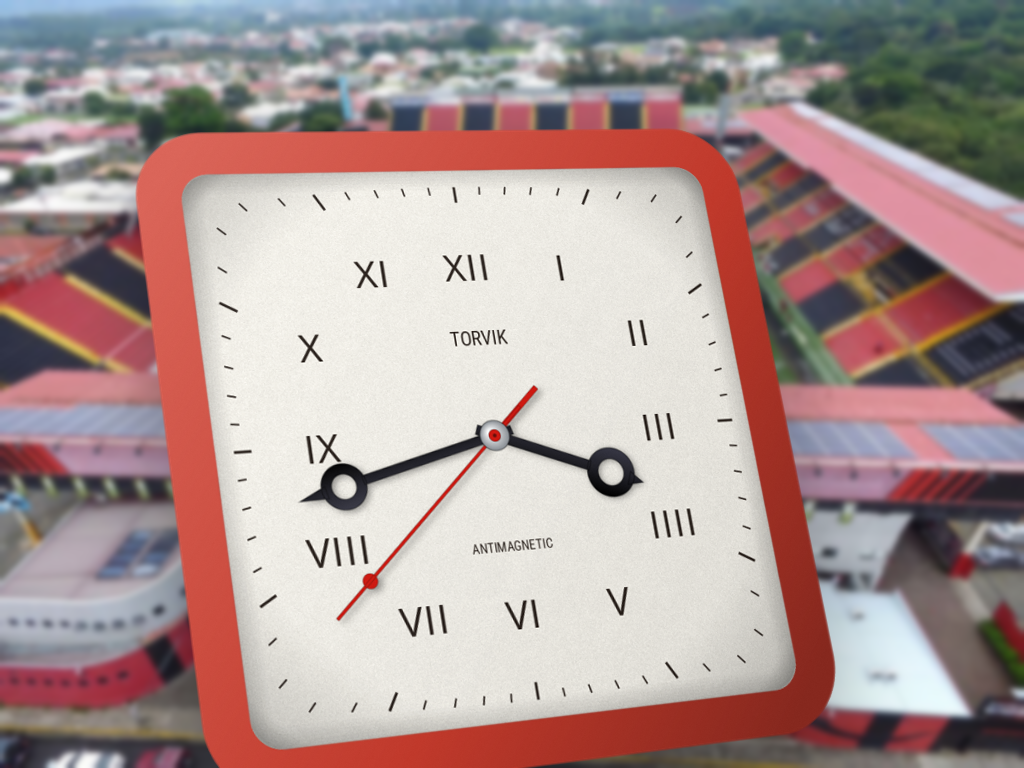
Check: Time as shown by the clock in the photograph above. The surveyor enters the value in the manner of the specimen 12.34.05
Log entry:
3.42.38
